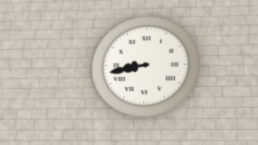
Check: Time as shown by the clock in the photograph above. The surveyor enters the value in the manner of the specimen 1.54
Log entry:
8.43
